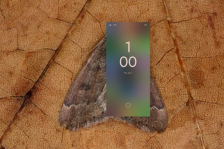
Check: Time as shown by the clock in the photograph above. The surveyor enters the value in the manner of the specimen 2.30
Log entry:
1.00
